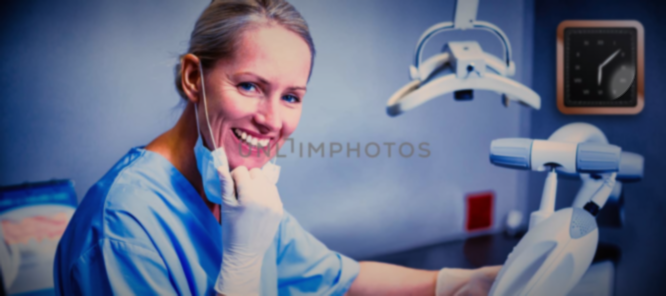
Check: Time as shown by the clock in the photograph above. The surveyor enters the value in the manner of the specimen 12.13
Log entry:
6.08
